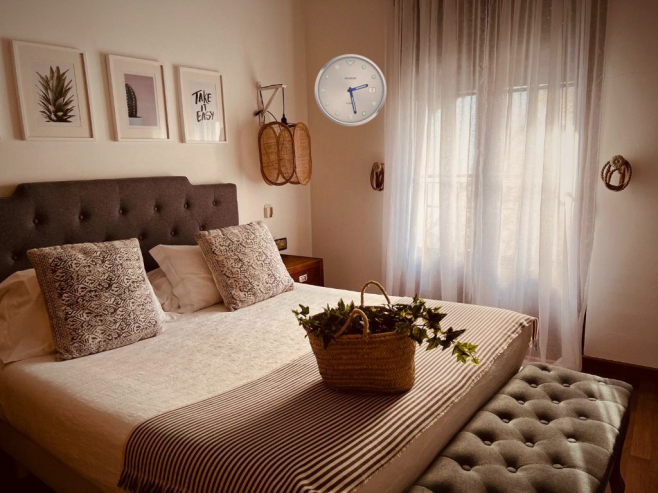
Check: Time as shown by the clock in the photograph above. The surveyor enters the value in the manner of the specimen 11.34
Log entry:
2.28
